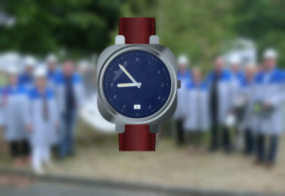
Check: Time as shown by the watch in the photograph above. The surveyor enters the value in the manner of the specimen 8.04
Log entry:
8.53
